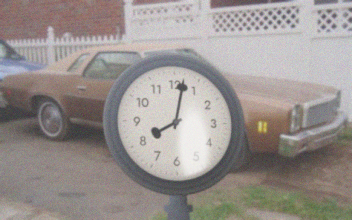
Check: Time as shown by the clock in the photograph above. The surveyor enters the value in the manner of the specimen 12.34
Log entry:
8.02
